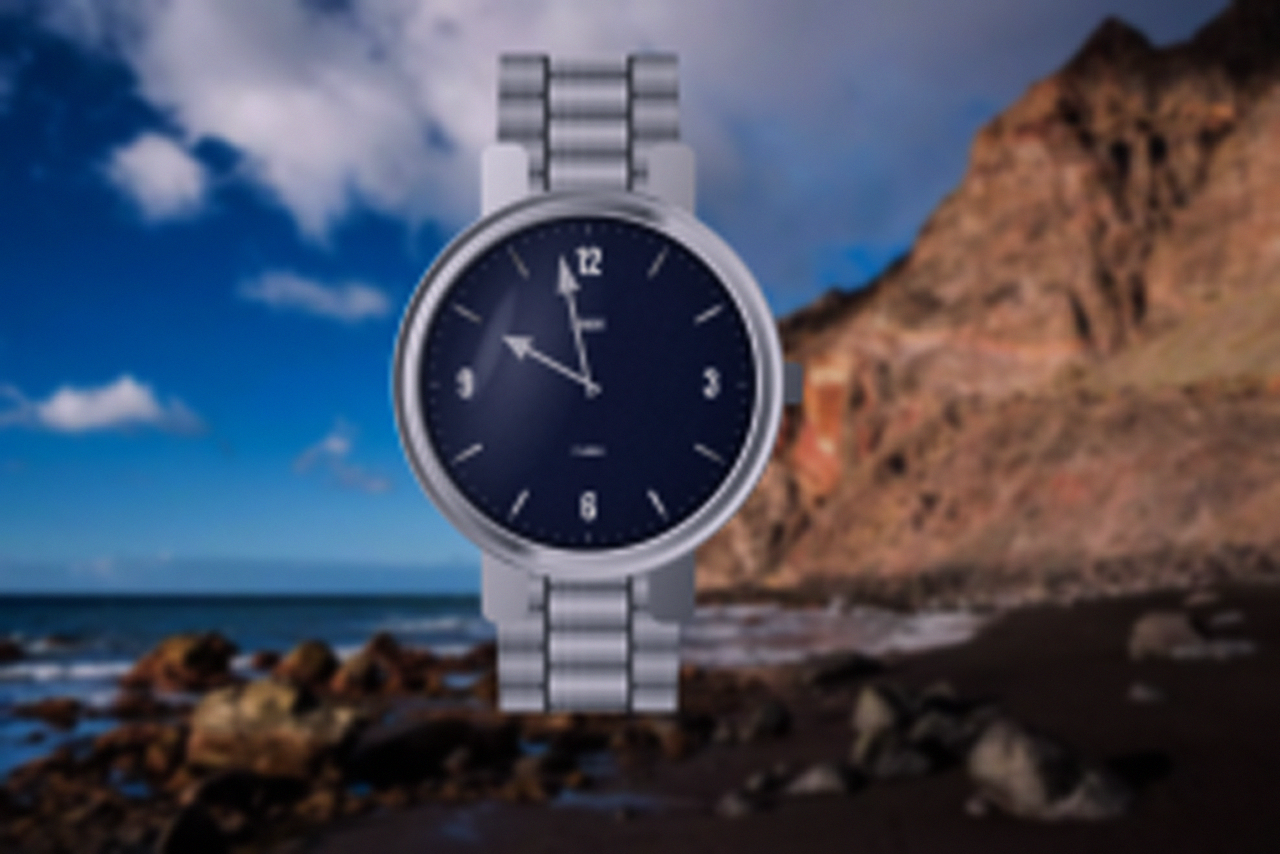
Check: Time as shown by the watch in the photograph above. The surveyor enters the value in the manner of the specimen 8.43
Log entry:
9.58
